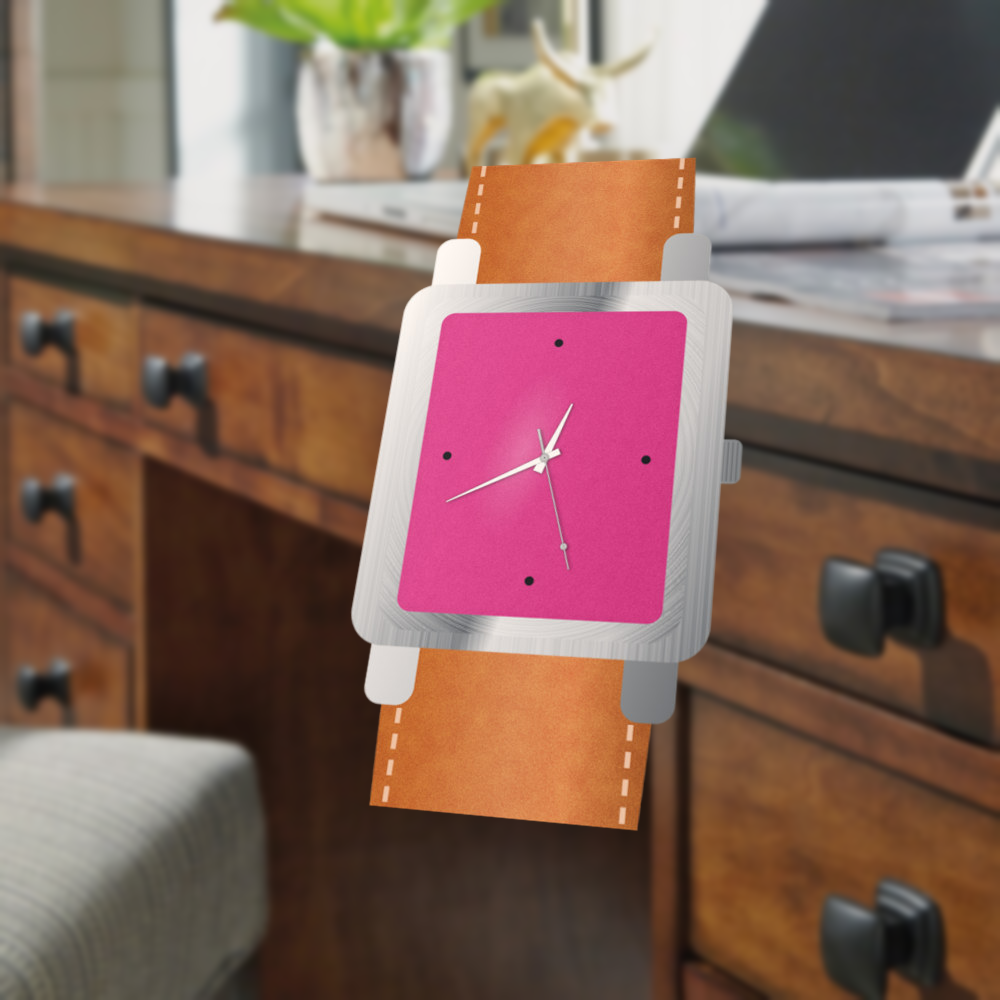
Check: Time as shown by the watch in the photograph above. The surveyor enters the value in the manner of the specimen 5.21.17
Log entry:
12.40.27
